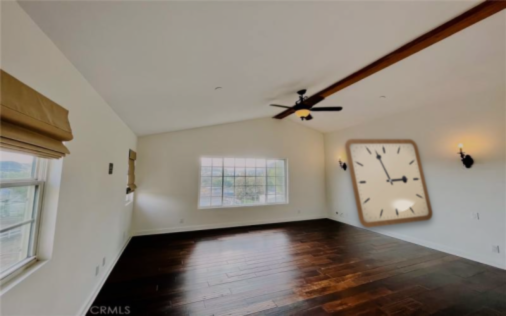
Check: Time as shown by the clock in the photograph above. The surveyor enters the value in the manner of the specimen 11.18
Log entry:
2.57
